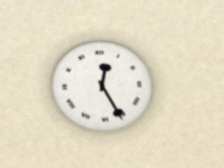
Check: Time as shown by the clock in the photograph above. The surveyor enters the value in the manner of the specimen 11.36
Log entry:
12.26
